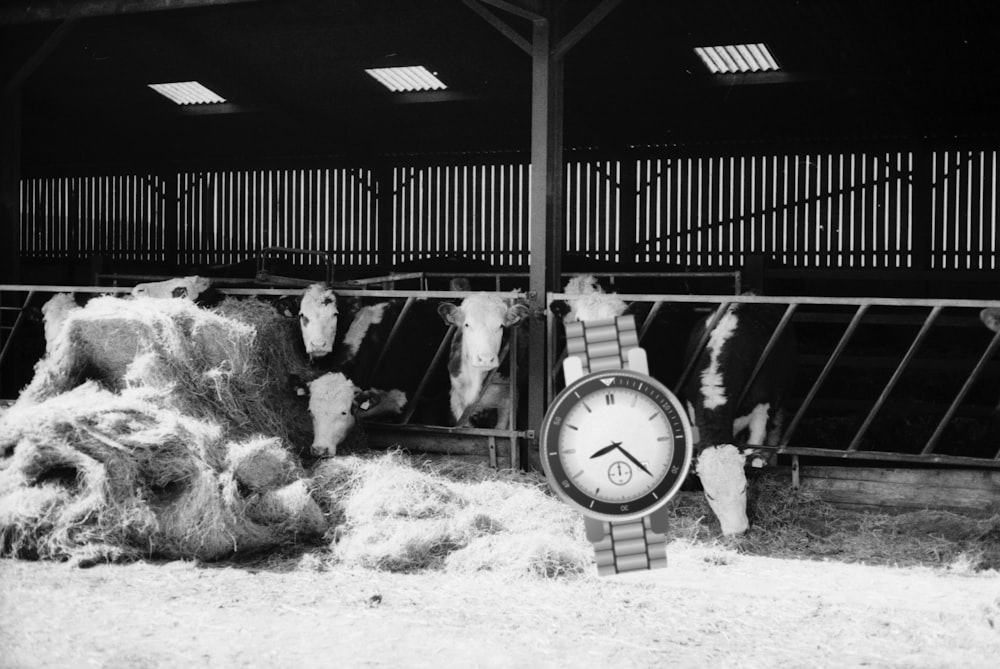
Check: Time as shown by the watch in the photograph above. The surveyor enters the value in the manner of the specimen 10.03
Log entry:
8.23
